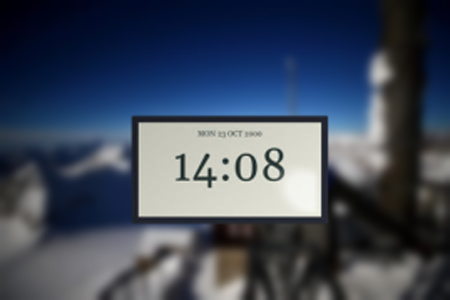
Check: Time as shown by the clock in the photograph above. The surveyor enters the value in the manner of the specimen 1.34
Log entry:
14.08
